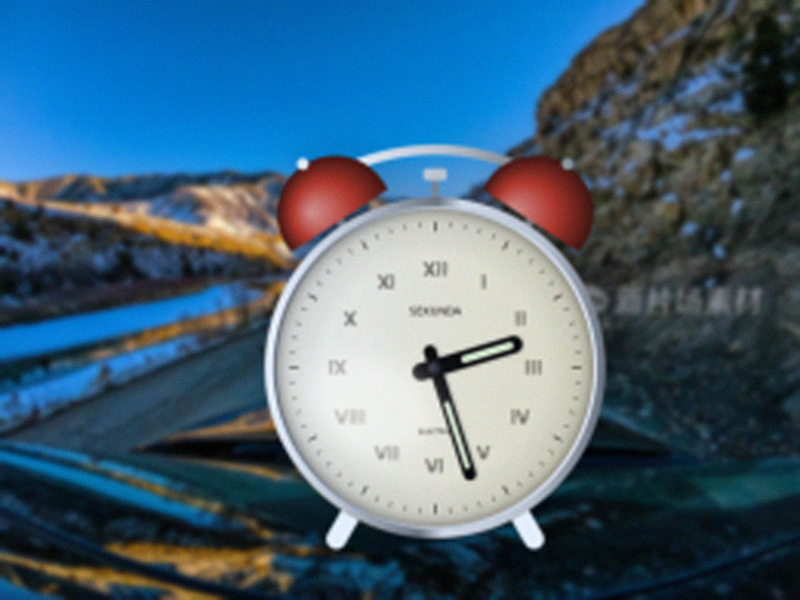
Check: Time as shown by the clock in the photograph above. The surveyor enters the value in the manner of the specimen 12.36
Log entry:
2.27
